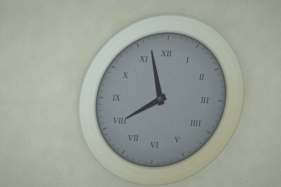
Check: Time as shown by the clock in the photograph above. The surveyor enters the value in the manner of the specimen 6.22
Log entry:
7.57
